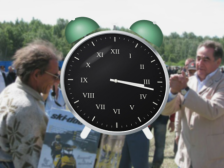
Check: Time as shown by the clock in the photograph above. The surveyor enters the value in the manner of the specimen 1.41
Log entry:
3.17
